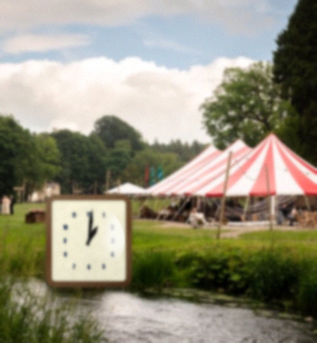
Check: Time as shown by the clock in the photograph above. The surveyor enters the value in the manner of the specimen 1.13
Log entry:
1.01
